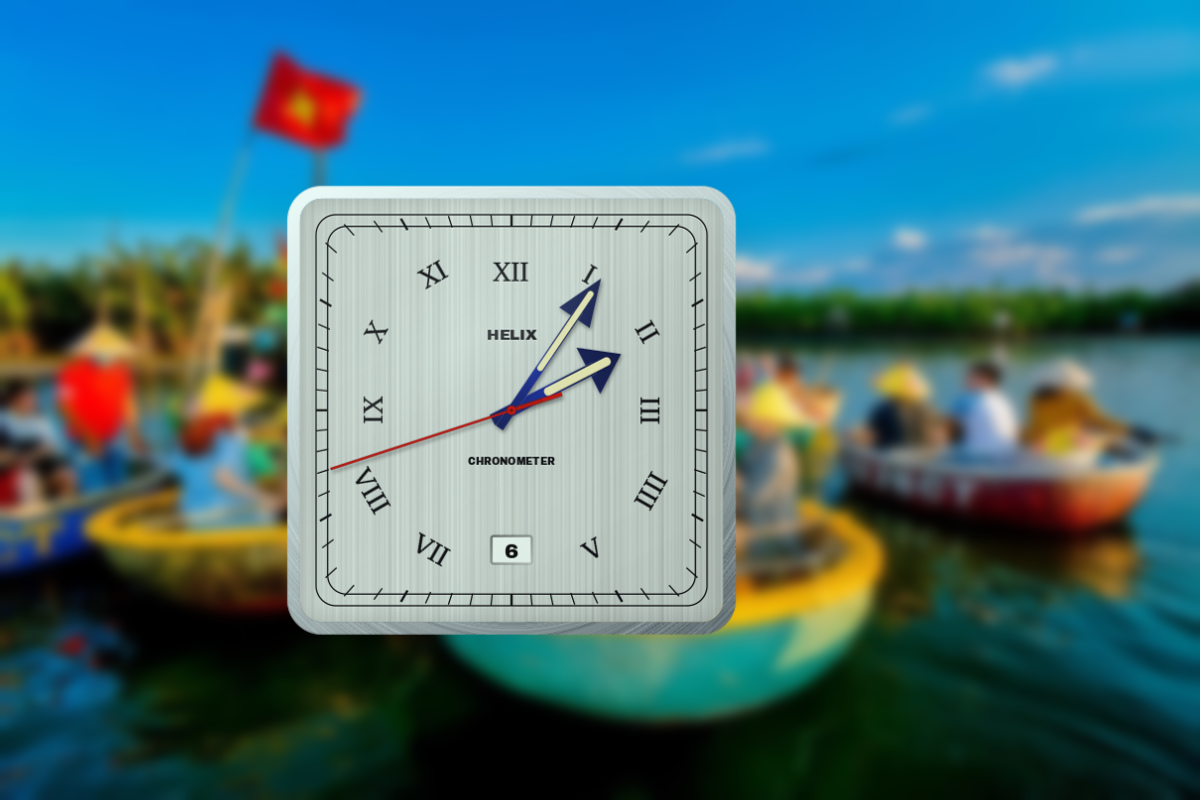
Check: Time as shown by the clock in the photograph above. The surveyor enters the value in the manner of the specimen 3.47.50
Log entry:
2.05.42
